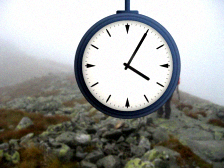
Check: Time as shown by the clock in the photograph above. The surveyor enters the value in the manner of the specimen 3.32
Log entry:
4.05
